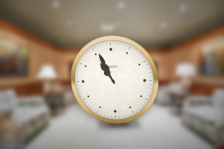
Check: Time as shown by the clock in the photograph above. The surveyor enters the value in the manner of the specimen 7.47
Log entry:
10.56
